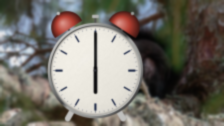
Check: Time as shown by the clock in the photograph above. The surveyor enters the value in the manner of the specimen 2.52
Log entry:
6.00
